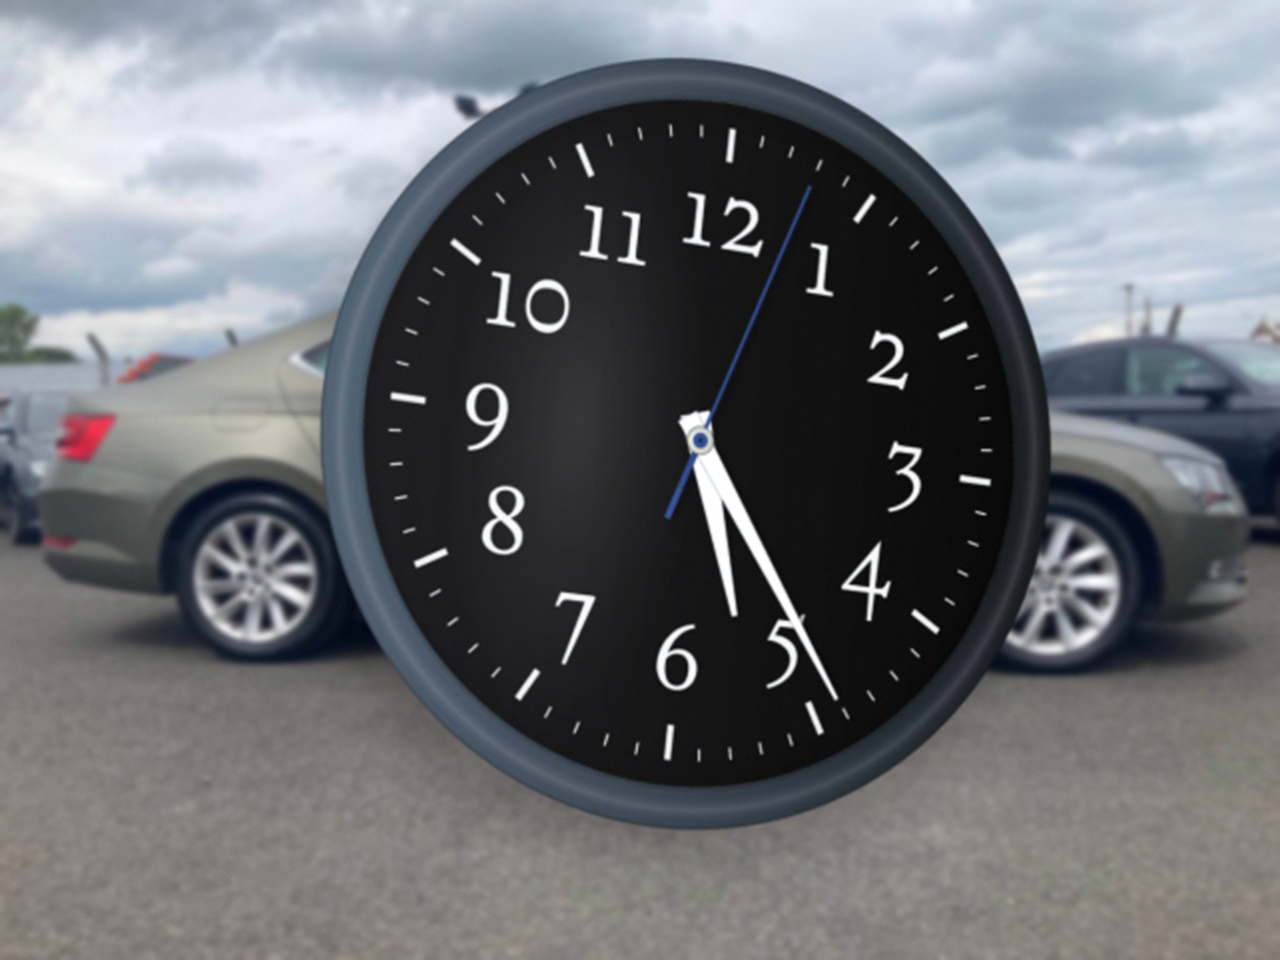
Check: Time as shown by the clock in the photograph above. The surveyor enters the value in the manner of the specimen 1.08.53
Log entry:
5.24.03
